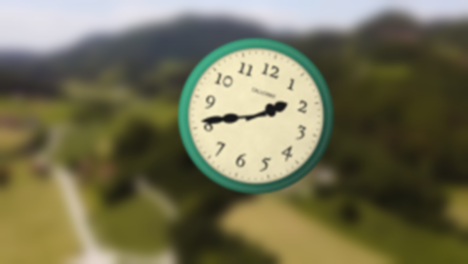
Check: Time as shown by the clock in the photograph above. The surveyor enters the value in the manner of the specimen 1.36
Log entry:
1.41
